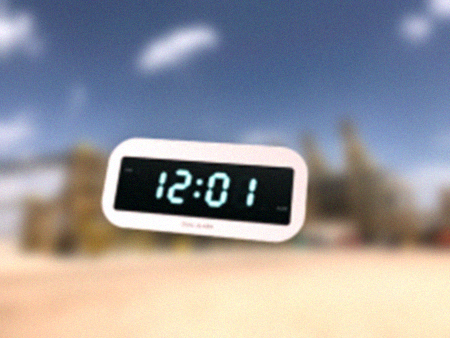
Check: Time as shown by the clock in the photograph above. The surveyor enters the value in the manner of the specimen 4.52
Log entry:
12.01
